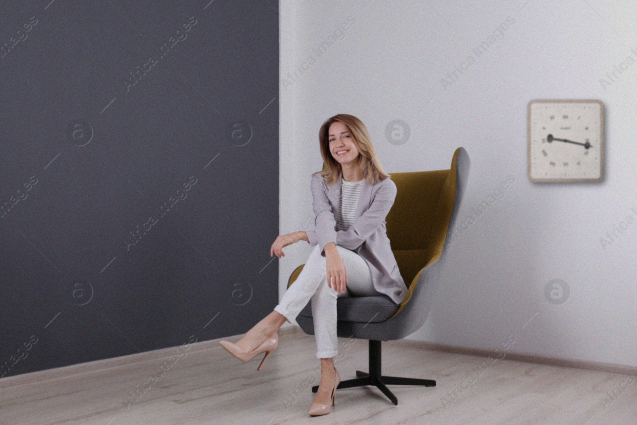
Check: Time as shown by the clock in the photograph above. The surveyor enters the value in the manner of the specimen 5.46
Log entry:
9.17
